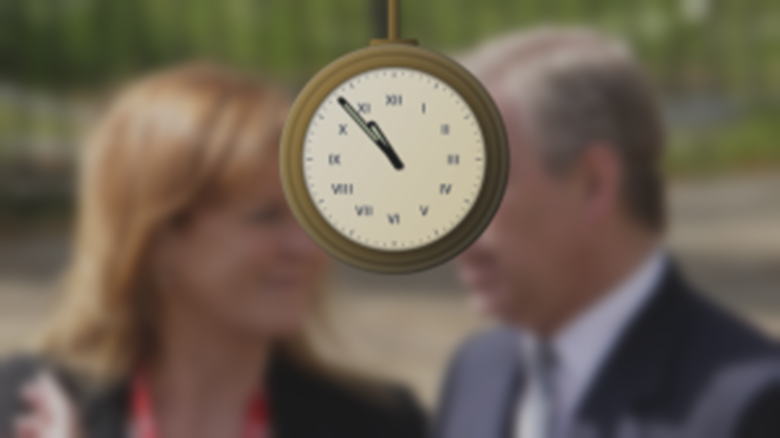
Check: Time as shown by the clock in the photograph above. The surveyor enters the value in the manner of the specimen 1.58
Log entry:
10.53
